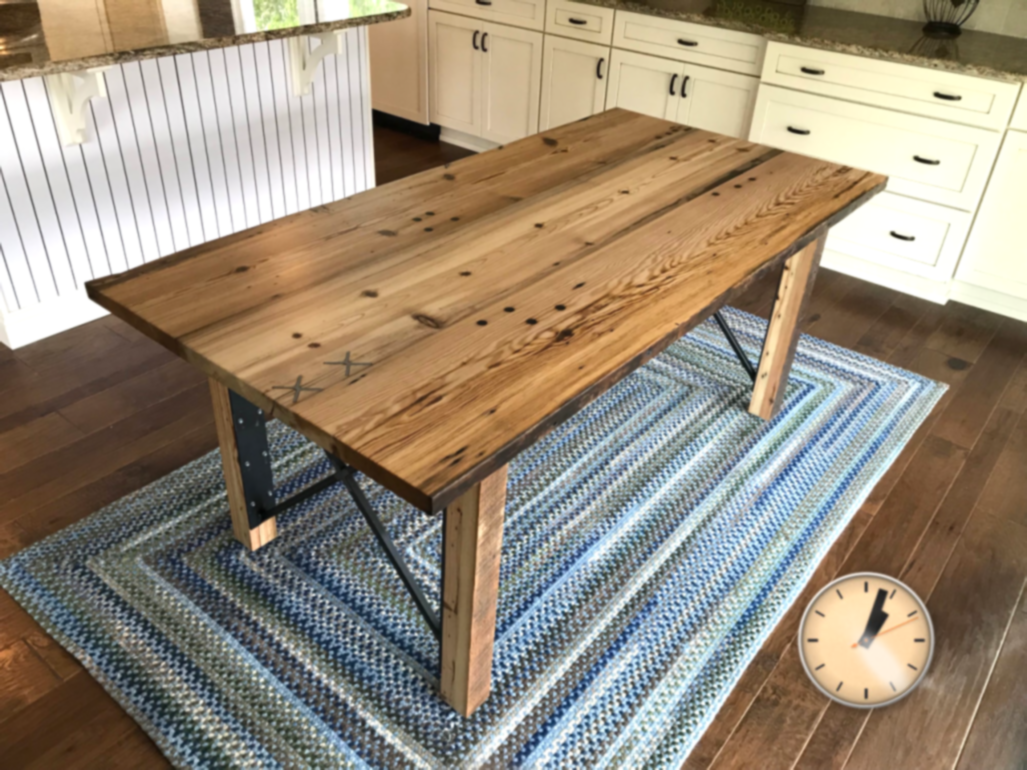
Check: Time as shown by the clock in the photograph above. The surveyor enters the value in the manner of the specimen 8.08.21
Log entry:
1.03.11
